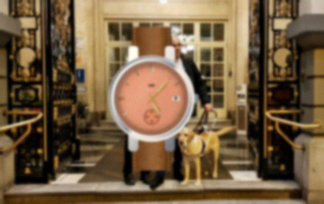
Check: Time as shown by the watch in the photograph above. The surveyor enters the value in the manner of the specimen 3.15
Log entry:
5.07
